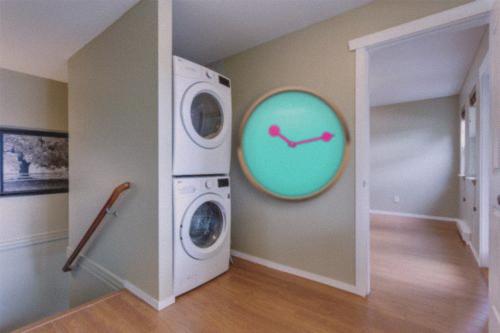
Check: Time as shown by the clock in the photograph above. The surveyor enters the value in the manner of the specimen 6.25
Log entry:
10.13
